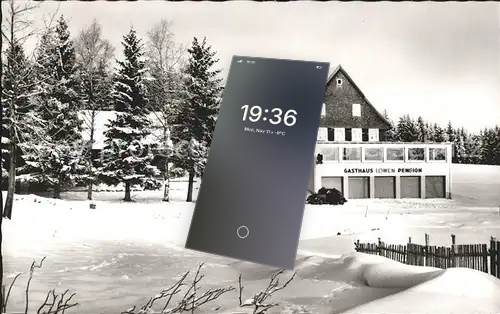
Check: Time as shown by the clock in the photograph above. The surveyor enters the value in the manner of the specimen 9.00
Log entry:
19.36
